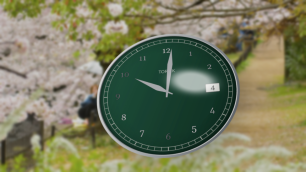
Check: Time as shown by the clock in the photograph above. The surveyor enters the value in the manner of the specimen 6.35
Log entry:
10.01
